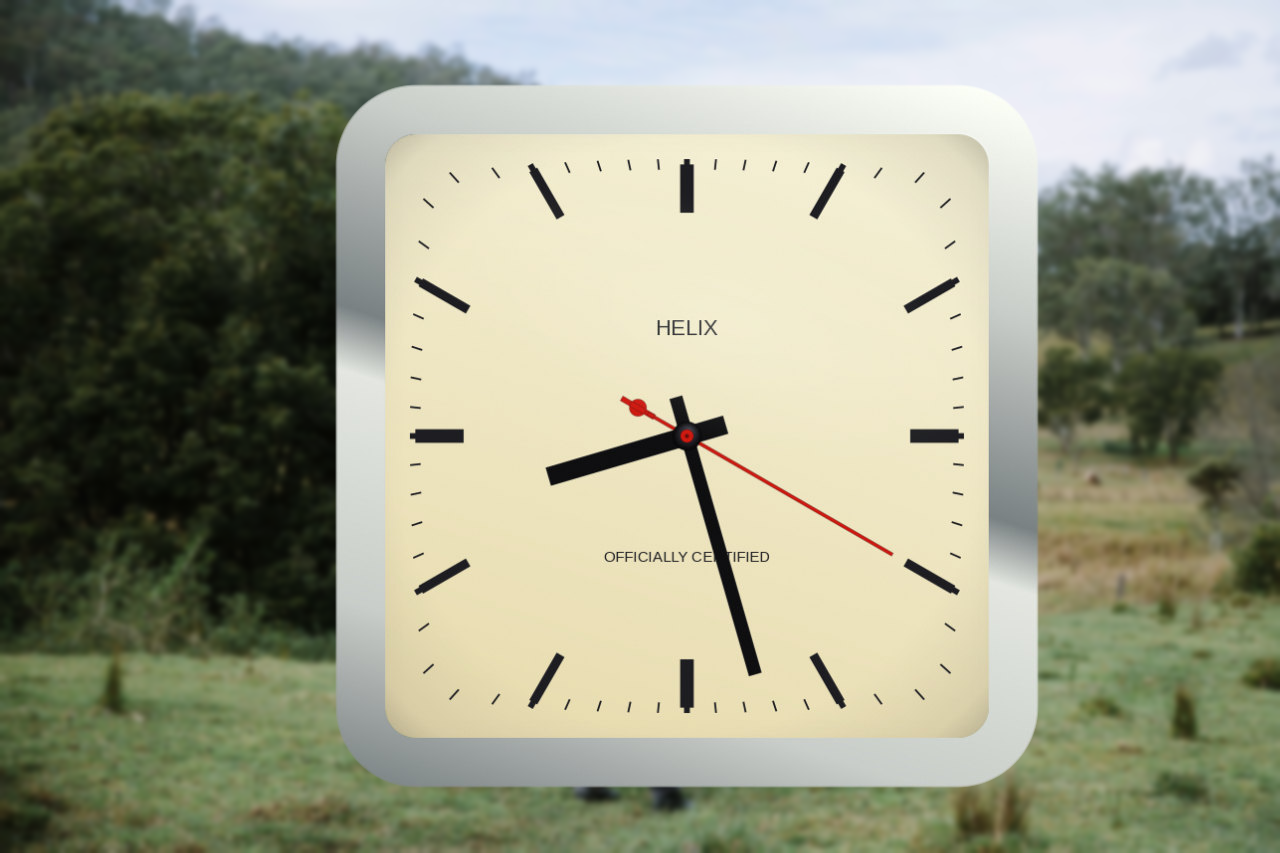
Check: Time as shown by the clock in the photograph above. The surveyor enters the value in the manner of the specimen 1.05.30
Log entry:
8.27.20
